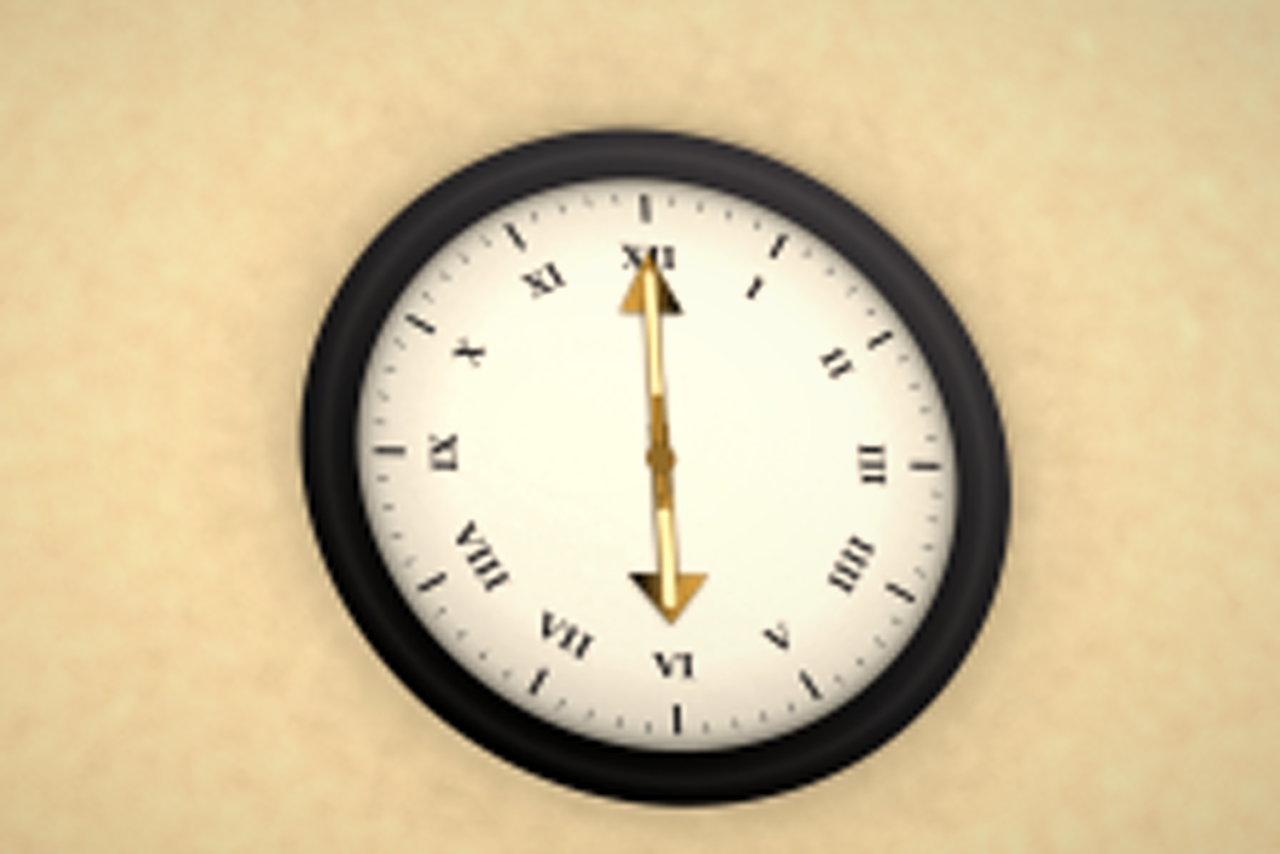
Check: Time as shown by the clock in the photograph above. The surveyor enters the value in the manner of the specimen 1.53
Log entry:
6.00
